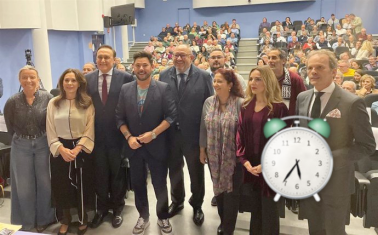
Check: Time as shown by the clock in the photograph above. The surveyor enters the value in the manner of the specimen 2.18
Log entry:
5.36
